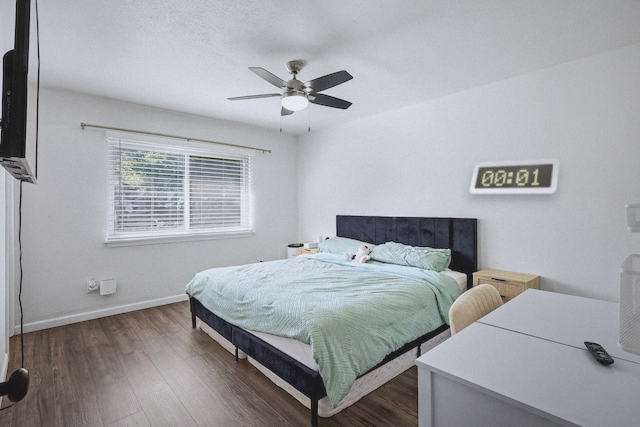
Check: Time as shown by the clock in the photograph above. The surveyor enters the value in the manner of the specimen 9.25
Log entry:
0.01
